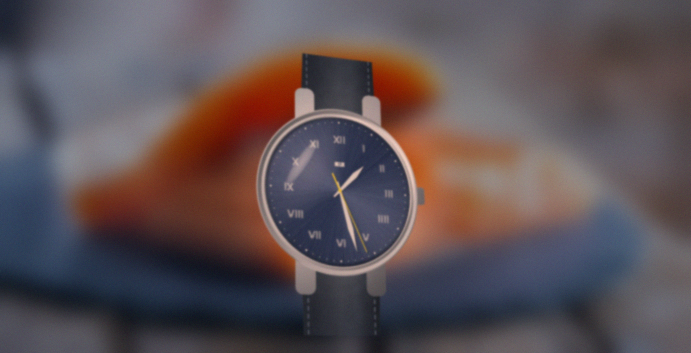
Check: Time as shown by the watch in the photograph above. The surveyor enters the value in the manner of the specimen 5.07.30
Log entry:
1.27.26
